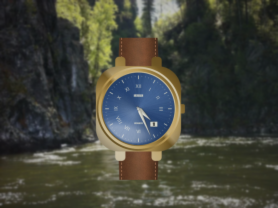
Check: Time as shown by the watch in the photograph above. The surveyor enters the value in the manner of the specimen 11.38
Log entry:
4.26
